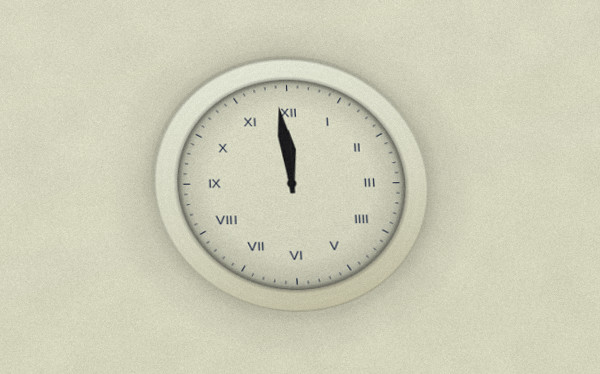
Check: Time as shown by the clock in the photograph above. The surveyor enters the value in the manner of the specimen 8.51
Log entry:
11.59
